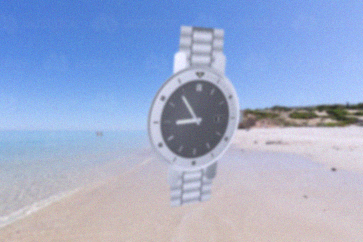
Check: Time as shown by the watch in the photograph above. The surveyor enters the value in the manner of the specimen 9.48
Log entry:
8.54
